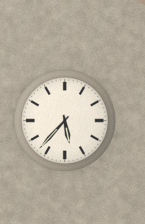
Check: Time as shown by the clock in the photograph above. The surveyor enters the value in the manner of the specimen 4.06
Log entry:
5.37
